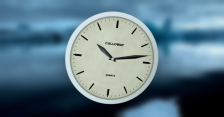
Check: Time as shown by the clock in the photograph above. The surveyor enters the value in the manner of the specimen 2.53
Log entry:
10.13
